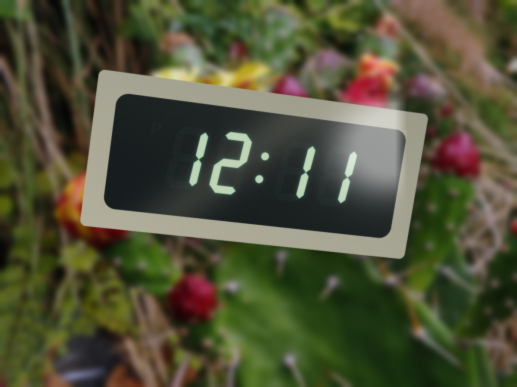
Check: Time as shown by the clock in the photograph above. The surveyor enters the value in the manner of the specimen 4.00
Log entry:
12.11
